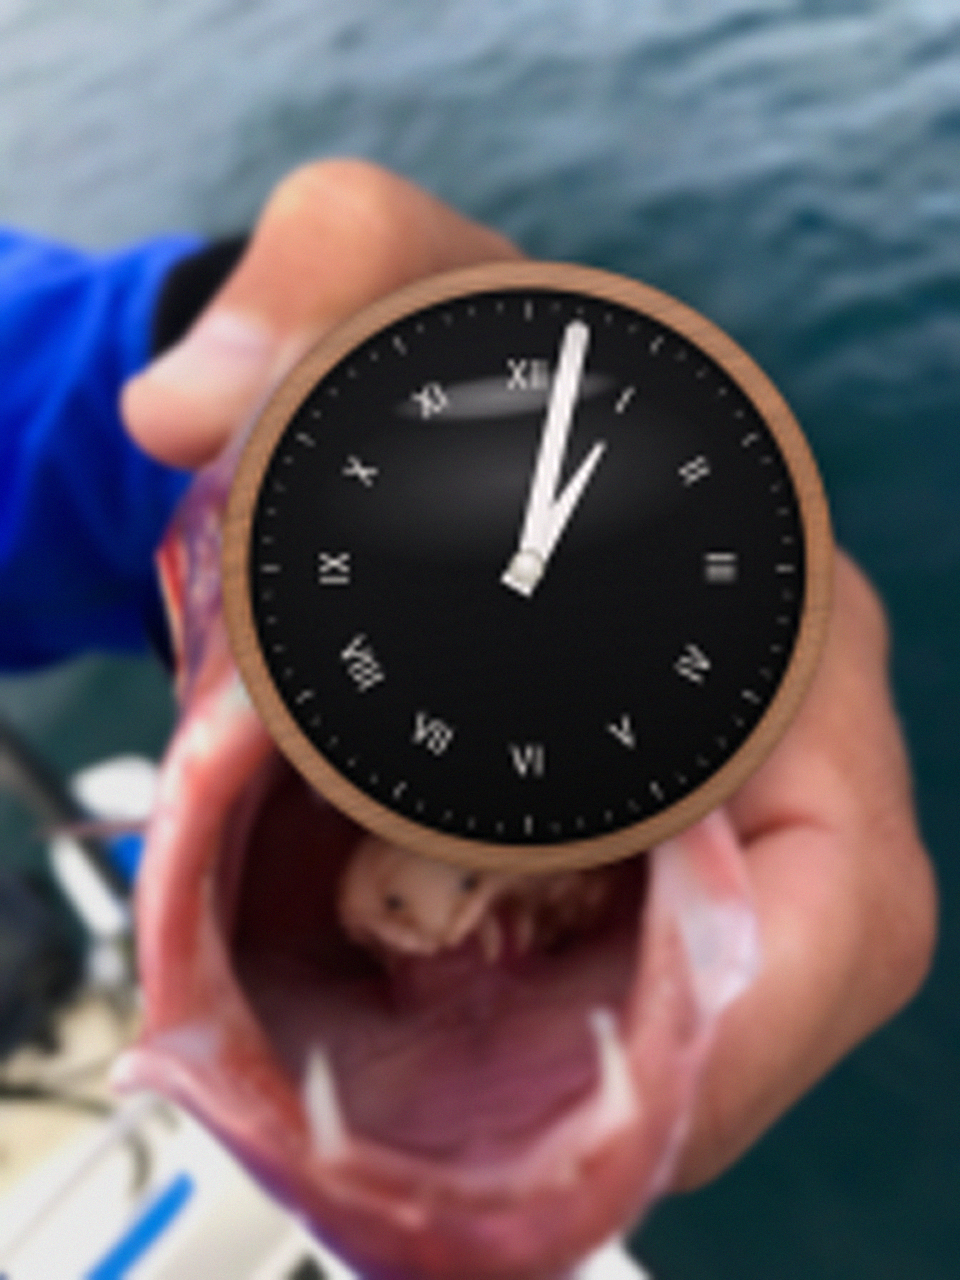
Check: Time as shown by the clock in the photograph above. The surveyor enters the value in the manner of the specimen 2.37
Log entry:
1.02
